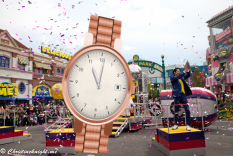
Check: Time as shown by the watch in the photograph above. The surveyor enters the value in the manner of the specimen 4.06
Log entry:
11.01
